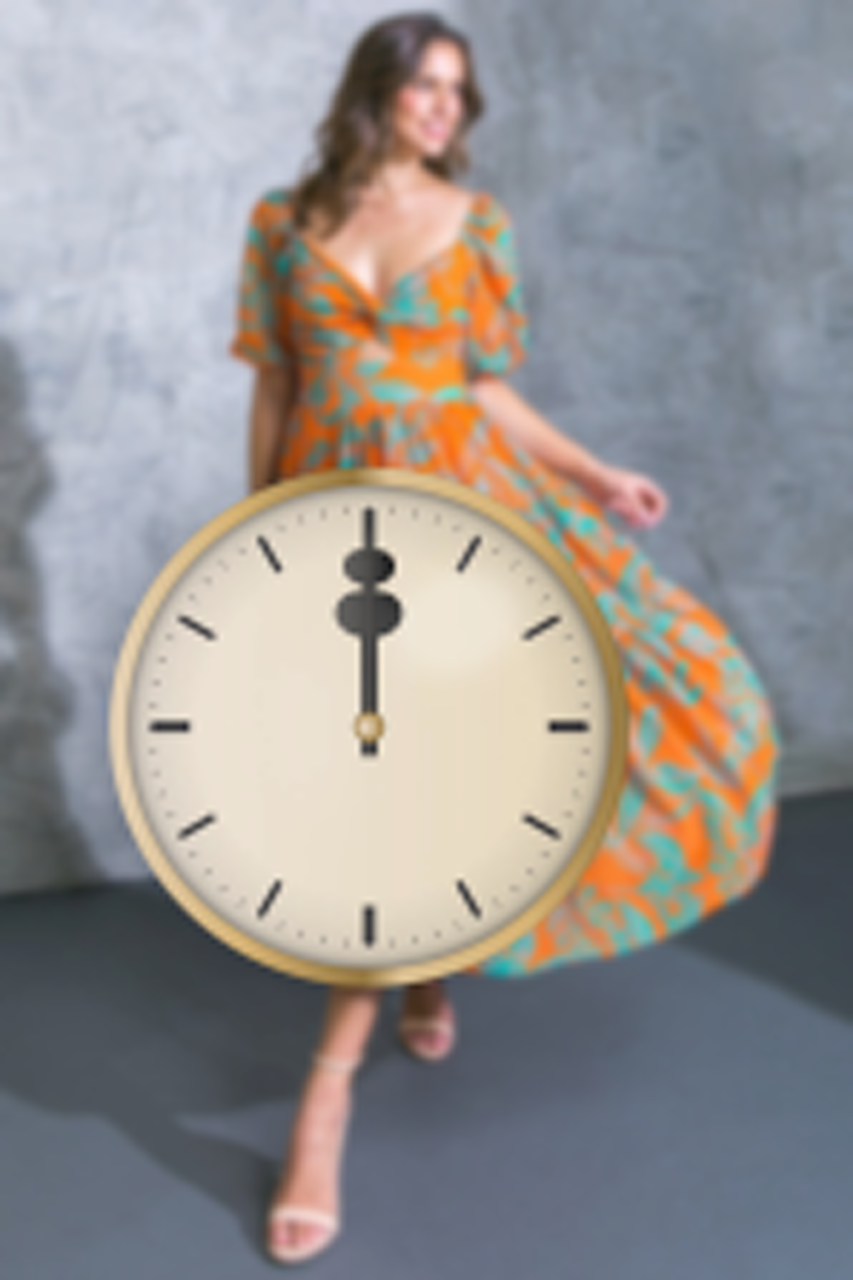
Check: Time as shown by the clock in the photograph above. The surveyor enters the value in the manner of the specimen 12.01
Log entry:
12.00
